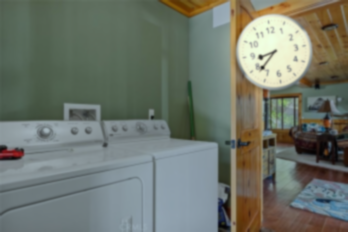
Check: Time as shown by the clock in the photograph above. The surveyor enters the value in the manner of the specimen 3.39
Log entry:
8.38
